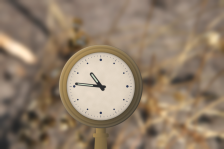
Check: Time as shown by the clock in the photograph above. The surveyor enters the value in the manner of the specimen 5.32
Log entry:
10.46
